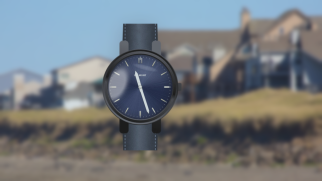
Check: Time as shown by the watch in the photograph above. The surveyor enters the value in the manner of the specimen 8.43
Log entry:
11.27
